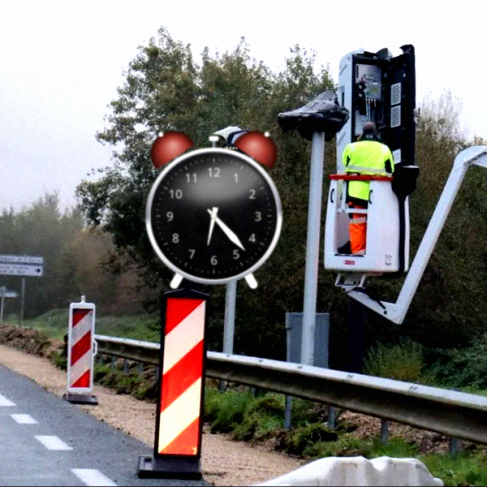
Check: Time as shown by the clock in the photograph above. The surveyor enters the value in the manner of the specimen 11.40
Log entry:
6.23
